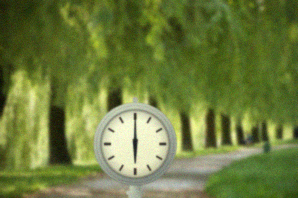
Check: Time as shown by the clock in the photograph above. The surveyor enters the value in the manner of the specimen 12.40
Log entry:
6.00
